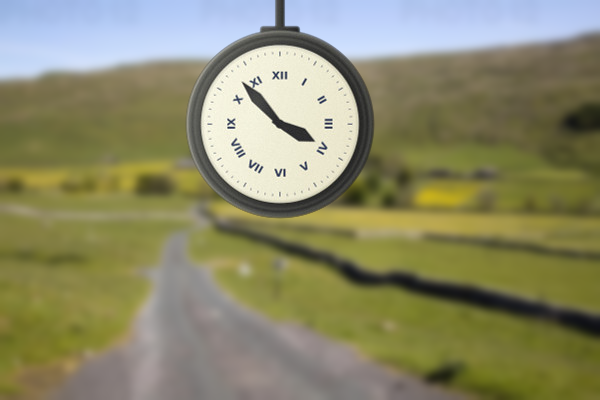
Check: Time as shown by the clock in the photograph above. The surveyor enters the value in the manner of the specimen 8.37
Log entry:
3.53
